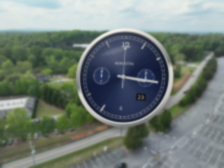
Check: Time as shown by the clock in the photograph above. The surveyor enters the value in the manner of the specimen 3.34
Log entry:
3.16
